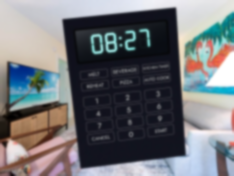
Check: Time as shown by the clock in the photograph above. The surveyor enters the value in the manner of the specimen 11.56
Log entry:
8.27
